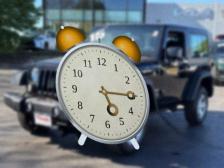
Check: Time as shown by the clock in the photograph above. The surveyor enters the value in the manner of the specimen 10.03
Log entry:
5.15
